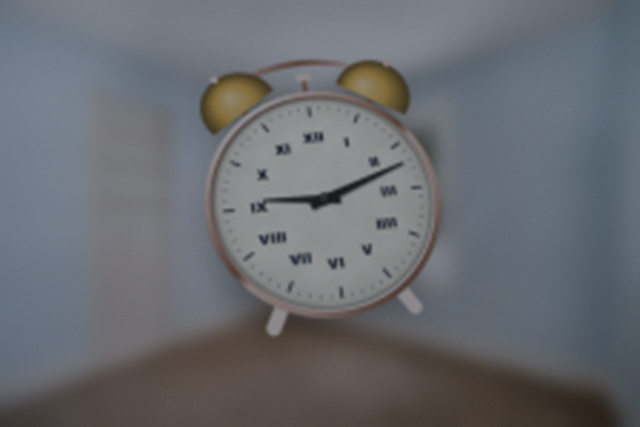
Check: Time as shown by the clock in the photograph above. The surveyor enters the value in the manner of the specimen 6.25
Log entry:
9.12
